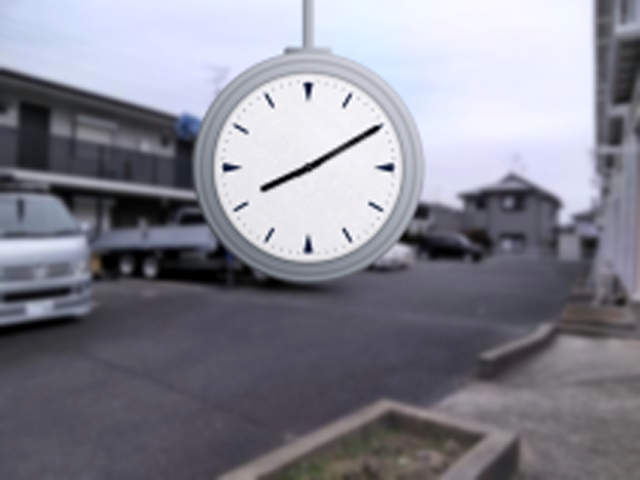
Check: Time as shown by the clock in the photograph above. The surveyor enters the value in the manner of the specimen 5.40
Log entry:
8.10
